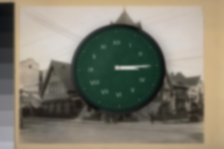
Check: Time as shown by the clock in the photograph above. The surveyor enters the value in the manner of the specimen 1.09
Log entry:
3.15
